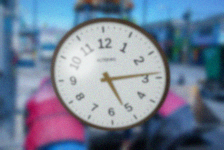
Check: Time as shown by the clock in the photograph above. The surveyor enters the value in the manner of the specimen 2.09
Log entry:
5.14
